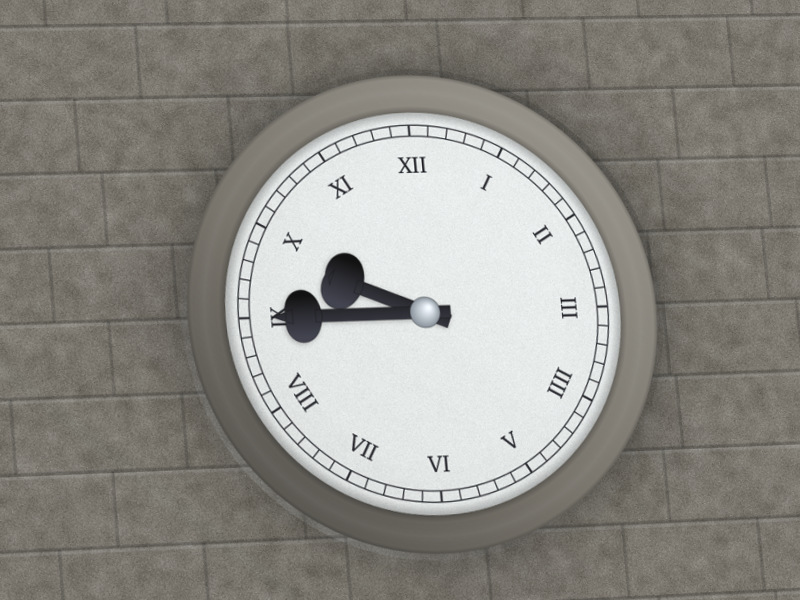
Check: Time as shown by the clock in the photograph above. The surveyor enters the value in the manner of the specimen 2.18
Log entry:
9.45
